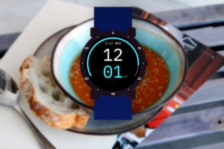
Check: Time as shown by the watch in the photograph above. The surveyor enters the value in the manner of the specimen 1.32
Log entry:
12.01
